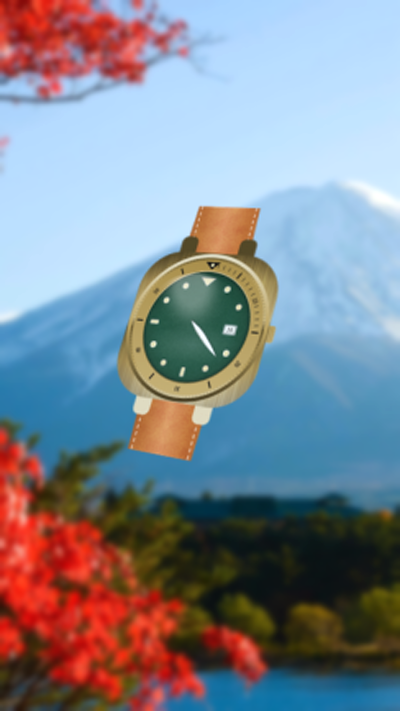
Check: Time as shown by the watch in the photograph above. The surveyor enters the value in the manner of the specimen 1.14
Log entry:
4.22
